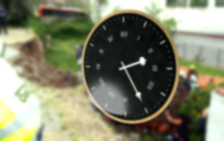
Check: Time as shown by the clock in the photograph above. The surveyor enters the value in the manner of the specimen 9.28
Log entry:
2.25
